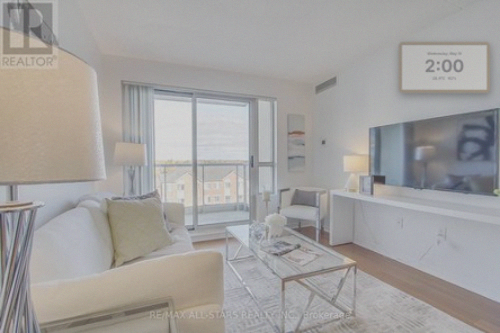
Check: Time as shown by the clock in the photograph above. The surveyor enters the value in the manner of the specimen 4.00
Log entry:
2.00
